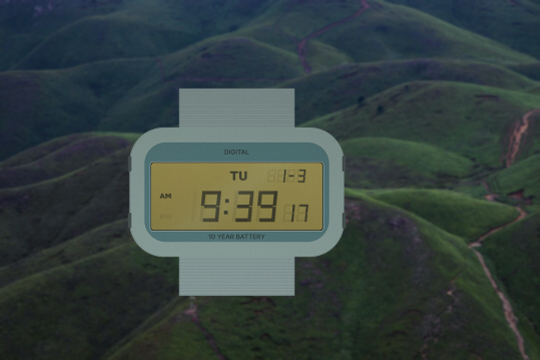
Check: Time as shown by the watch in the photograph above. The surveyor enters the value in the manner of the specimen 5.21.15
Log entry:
9.39.17
